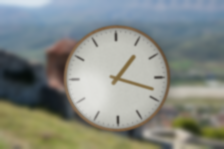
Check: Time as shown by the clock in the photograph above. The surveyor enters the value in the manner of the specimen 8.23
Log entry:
1.18
